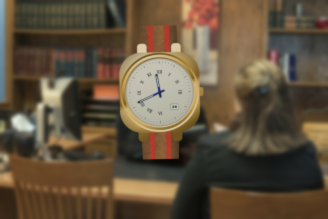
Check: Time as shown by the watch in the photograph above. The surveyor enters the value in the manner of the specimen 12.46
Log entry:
11.41
